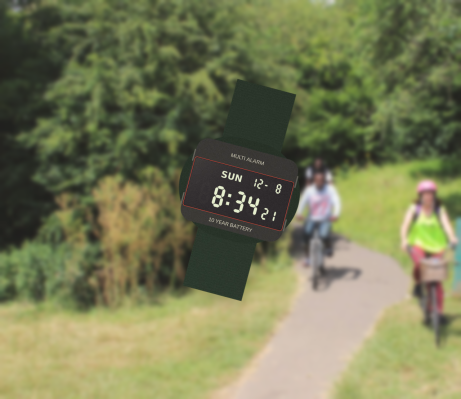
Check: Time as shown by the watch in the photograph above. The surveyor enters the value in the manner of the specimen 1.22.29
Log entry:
8.34.21
